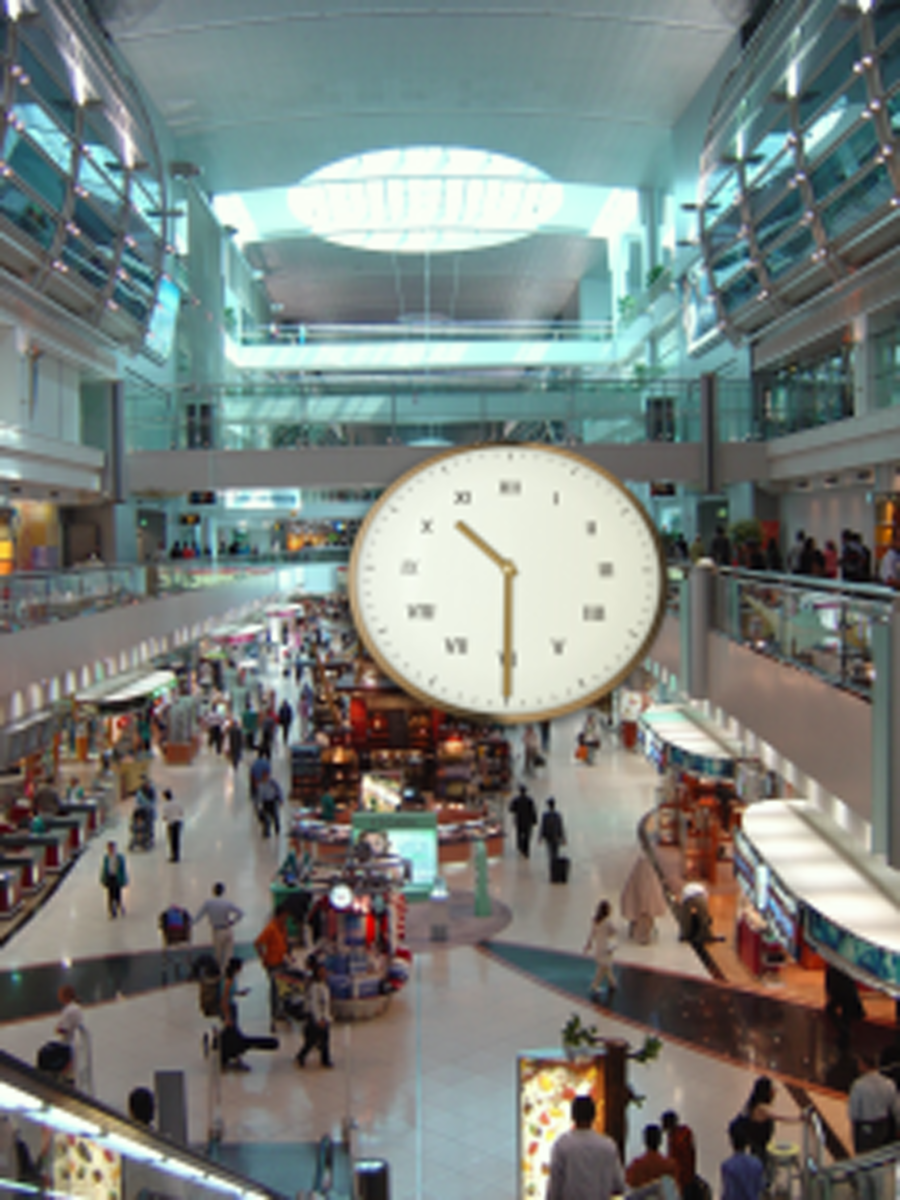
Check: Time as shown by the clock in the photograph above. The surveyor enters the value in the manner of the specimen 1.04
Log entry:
10.30
